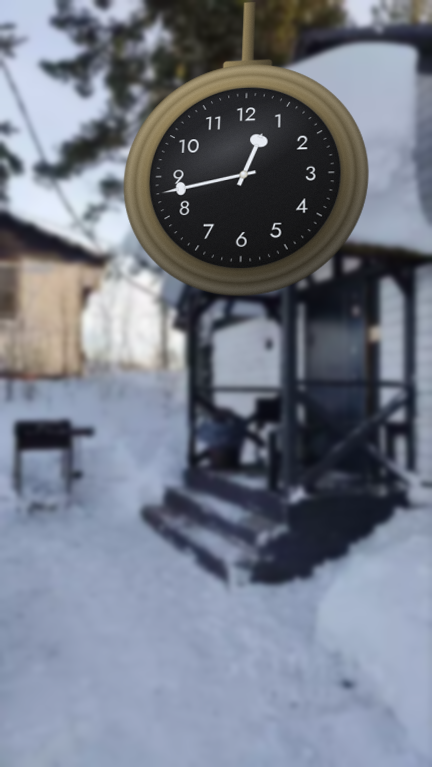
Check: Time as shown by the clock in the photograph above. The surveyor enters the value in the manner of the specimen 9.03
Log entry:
12.43
